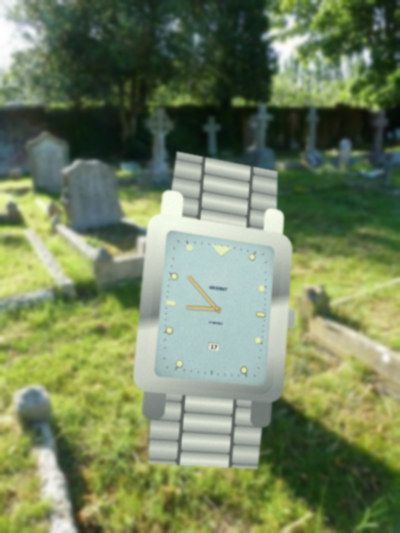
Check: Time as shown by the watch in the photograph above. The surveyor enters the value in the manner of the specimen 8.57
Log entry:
8.52
